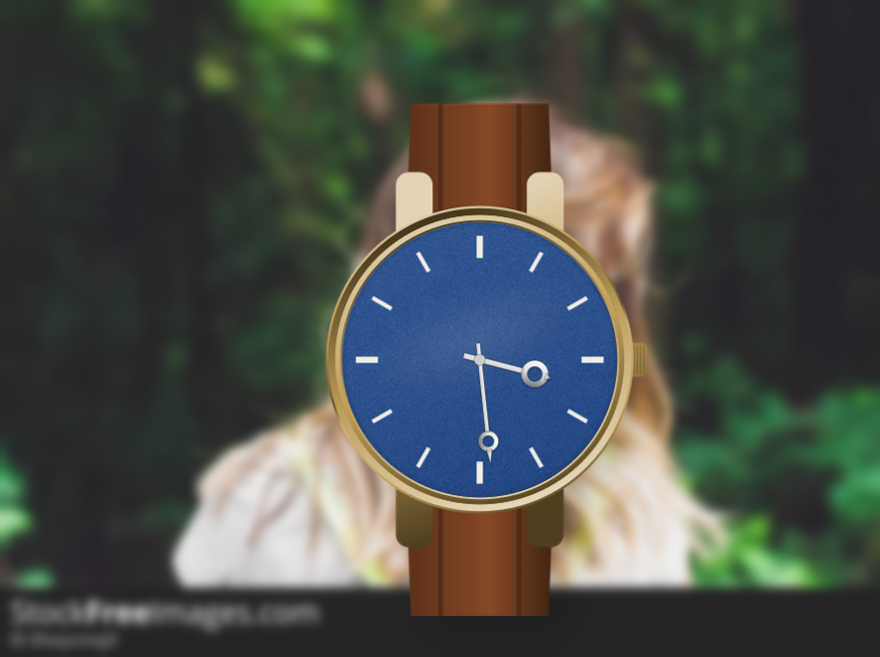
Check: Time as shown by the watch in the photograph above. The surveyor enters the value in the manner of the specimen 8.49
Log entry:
3.29
